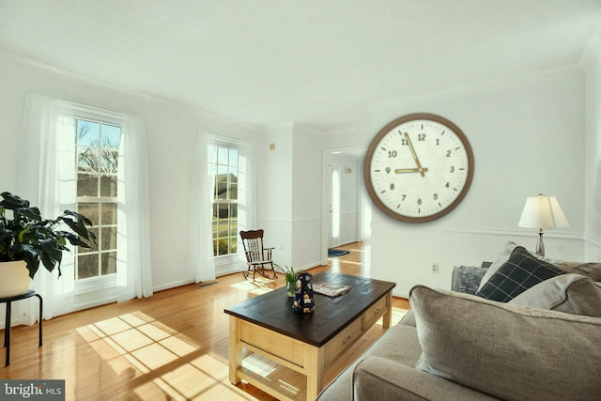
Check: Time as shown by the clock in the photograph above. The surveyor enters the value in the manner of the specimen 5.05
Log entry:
8.56
